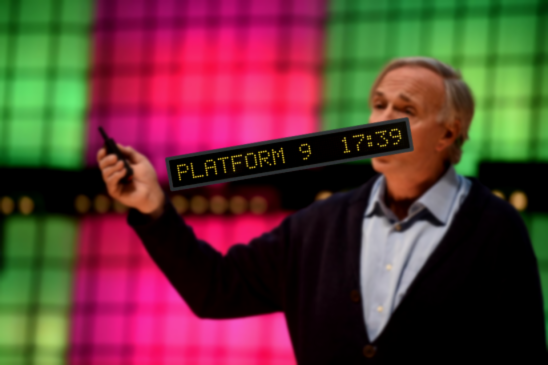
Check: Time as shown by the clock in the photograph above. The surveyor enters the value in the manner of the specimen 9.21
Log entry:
17.39
